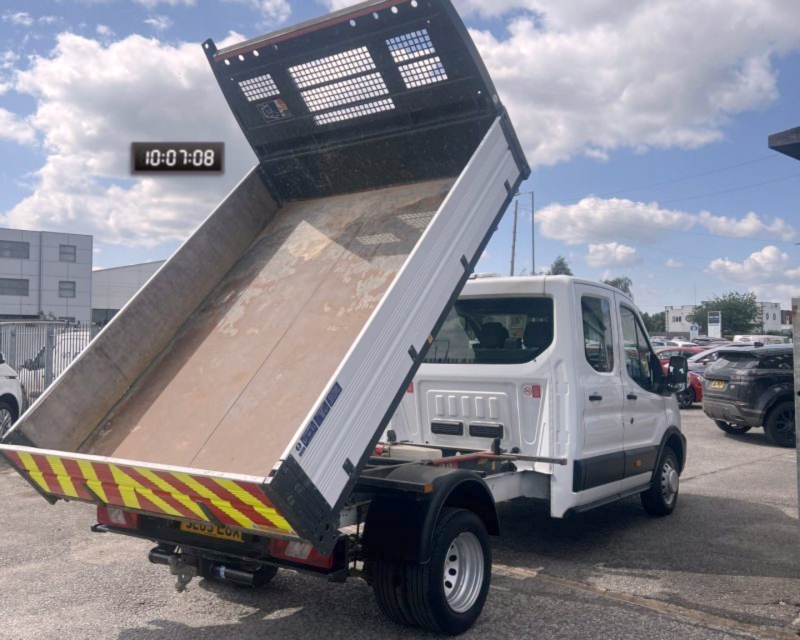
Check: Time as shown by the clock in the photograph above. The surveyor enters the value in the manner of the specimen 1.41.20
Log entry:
10.07.08
